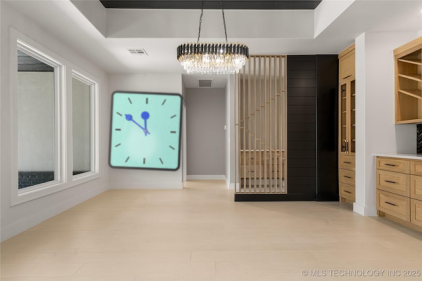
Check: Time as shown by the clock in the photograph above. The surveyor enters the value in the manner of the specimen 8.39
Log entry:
11.51
